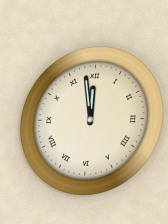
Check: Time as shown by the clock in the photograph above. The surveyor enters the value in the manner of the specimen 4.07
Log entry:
11.58
